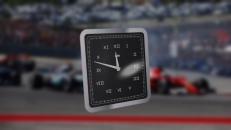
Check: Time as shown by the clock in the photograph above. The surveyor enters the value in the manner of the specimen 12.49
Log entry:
11.48
